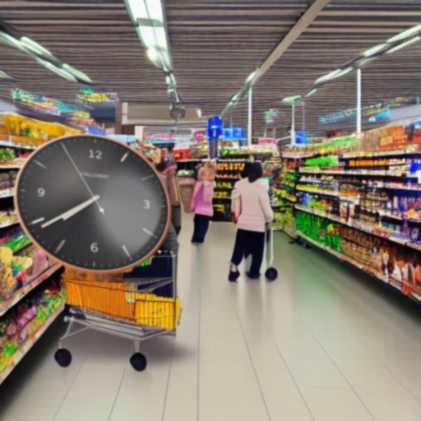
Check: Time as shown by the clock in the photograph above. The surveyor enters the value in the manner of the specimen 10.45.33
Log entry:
7.38.55
